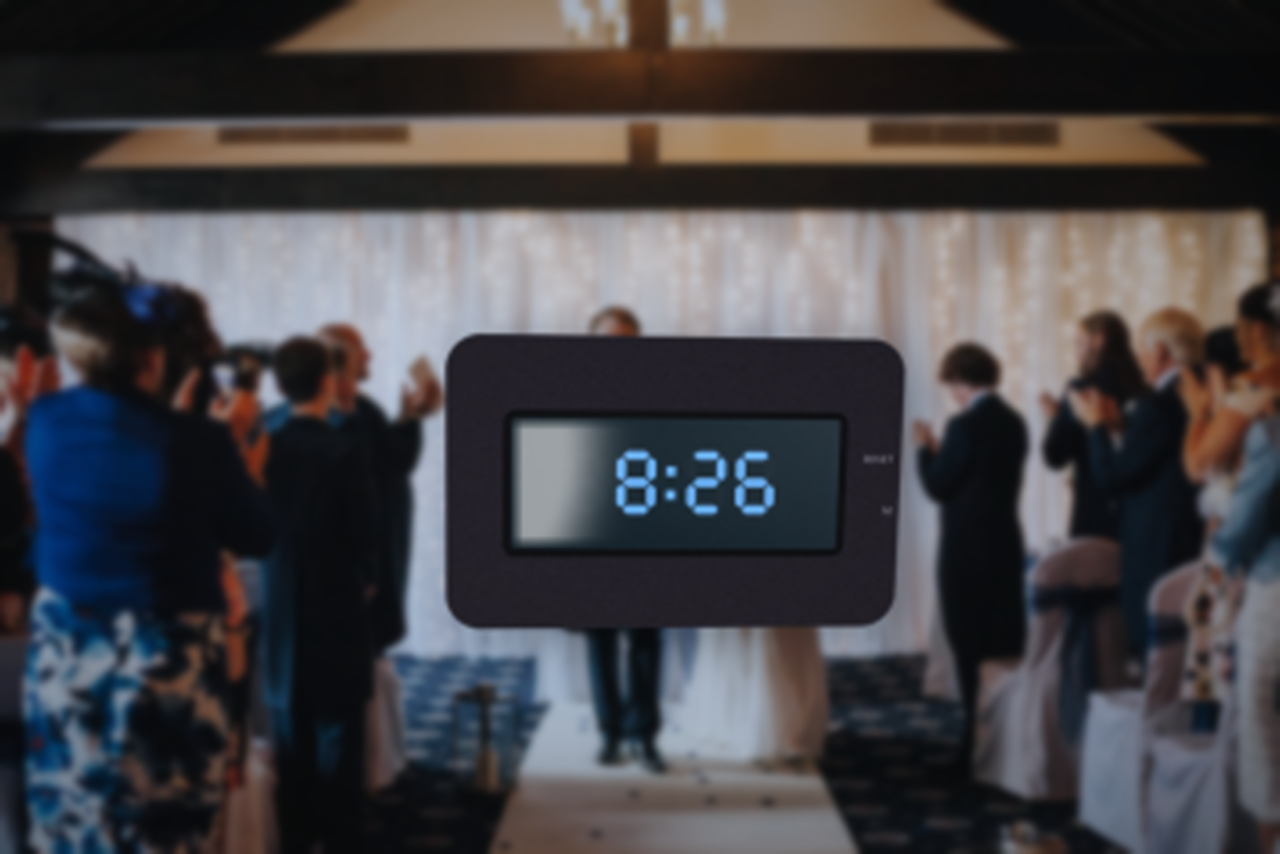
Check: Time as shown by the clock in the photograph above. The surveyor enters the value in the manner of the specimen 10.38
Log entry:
8.26
